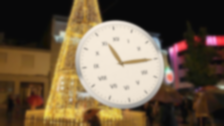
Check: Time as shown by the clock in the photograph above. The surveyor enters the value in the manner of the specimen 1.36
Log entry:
11.15
